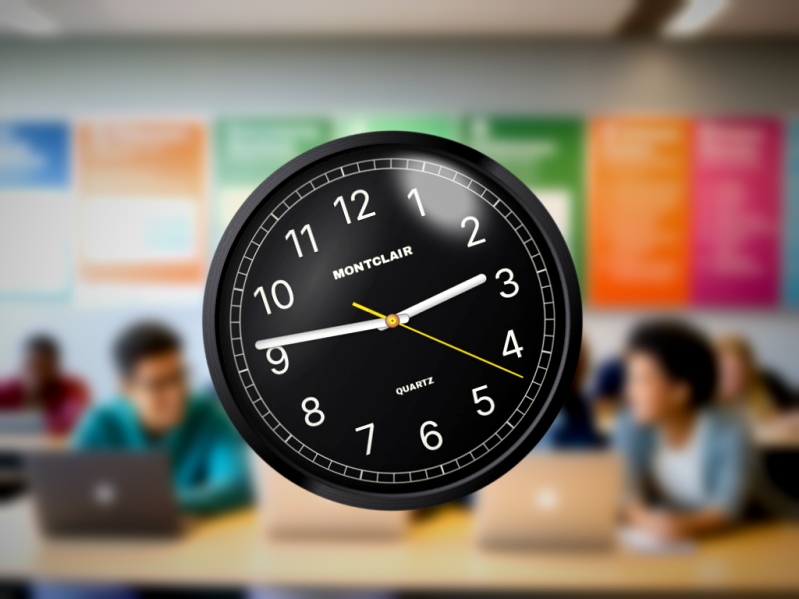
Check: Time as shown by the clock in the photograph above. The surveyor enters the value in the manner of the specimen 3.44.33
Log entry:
2.46.22
